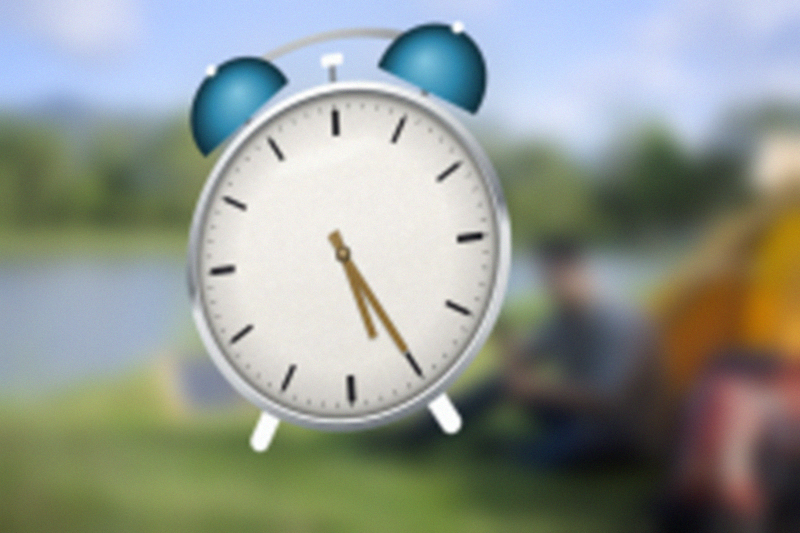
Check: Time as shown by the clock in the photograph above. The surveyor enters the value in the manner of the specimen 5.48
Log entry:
5.25
